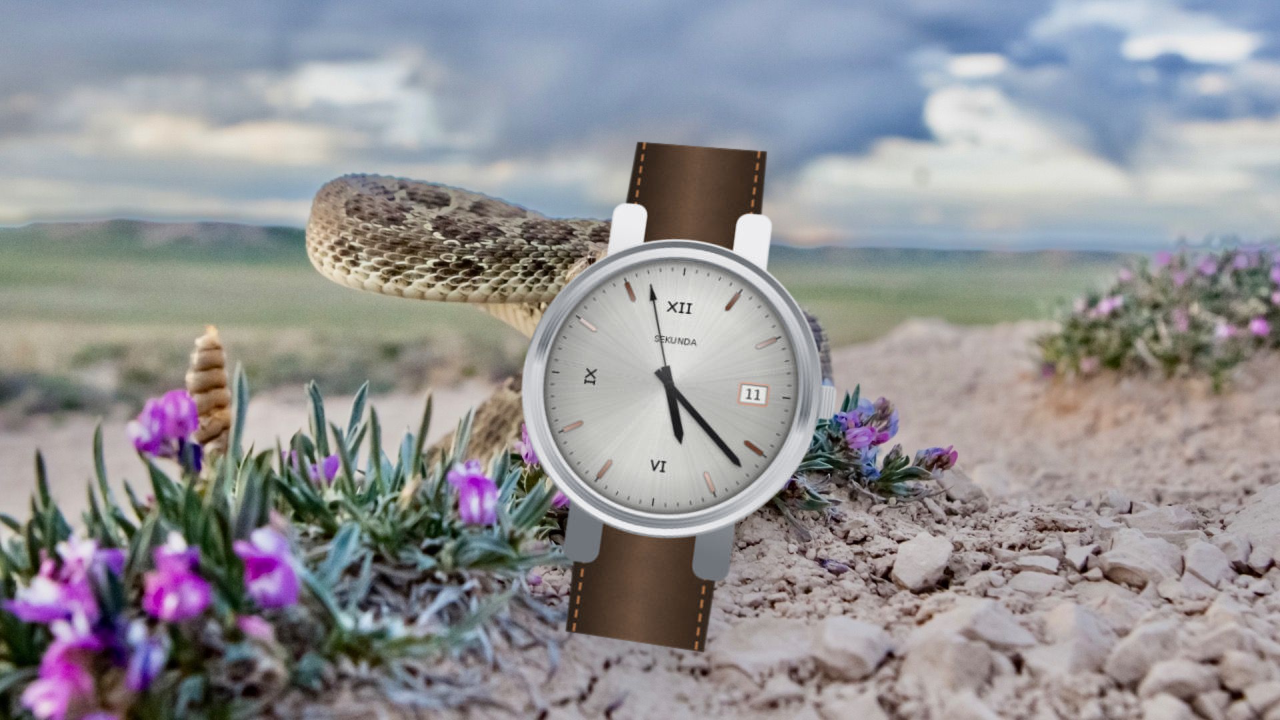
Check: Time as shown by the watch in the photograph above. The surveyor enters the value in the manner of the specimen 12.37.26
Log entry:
5.21.57
